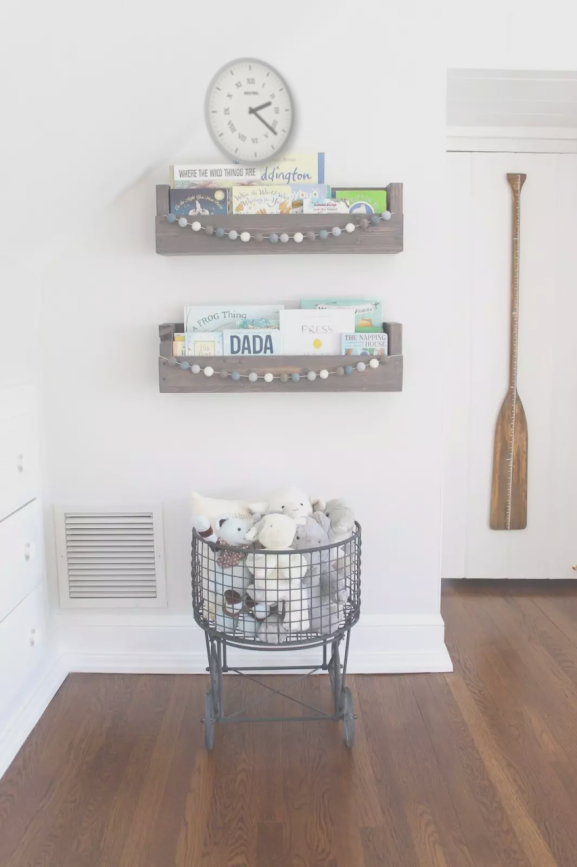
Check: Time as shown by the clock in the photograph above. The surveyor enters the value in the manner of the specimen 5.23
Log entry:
2.22
